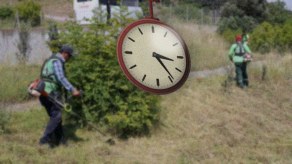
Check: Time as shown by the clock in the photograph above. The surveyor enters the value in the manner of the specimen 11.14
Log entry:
3.24
